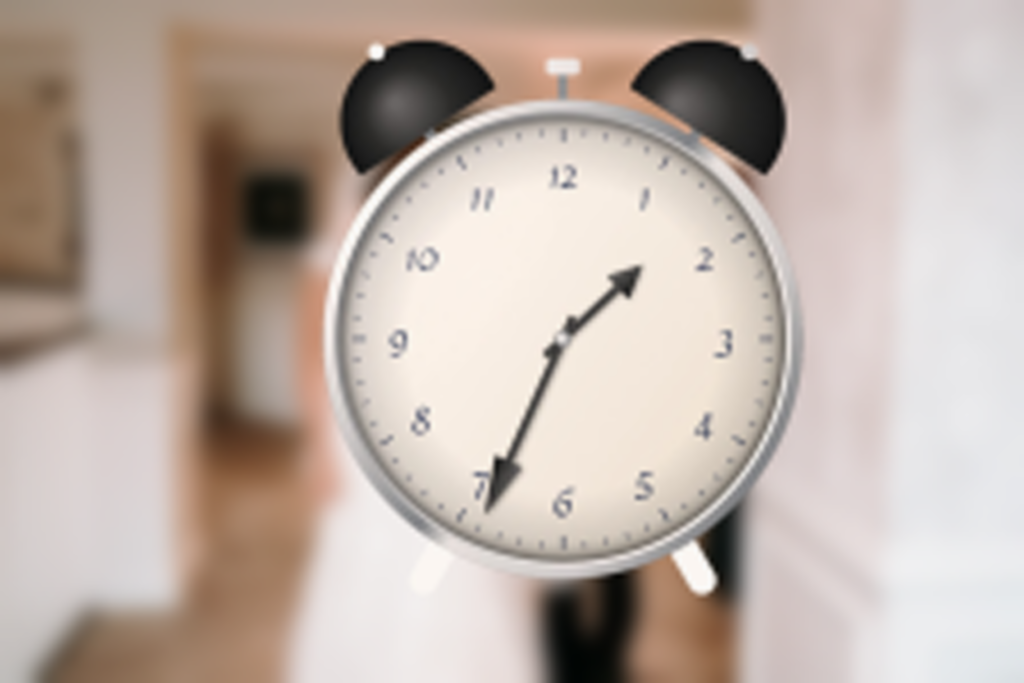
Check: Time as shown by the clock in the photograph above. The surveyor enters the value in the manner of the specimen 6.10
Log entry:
1.34
